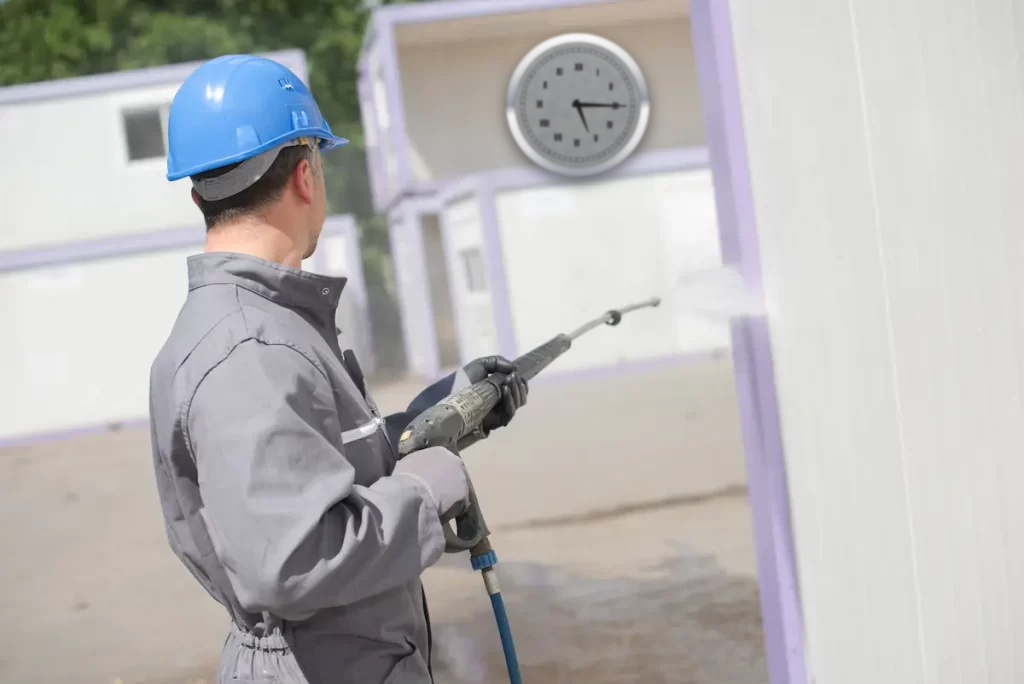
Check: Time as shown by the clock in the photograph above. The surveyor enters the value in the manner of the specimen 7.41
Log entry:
5.15
